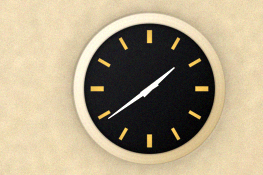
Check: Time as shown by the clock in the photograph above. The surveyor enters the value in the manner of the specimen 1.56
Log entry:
1.39
